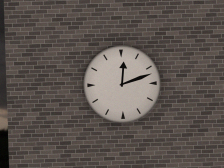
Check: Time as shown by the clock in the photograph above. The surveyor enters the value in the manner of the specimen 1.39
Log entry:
12.12
